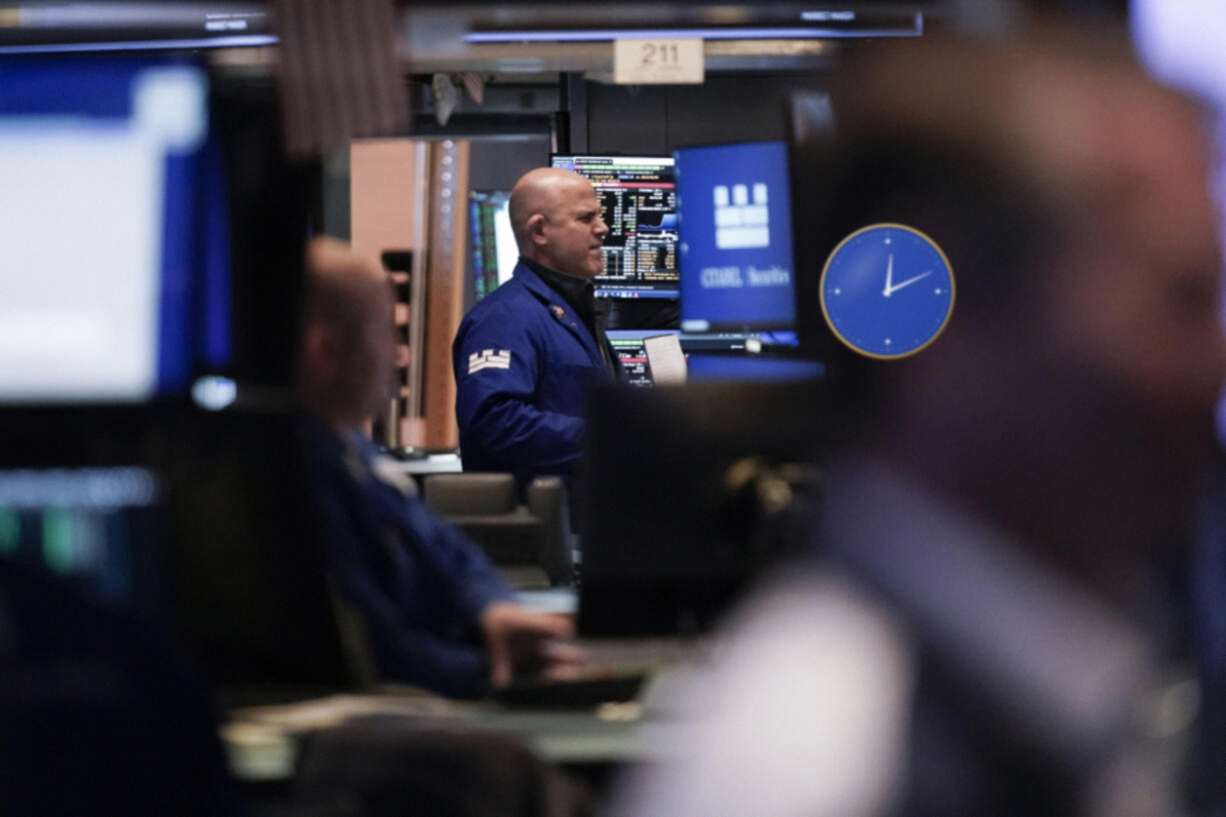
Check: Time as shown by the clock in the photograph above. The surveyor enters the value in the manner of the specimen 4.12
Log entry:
12.11
